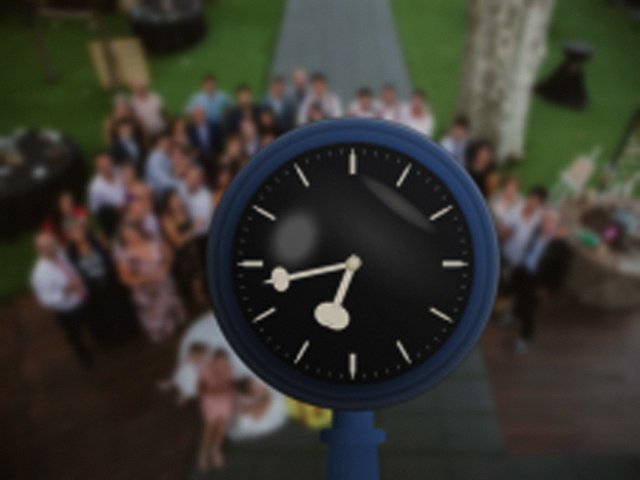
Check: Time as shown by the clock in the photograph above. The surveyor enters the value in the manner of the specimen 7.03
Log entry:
6.43
